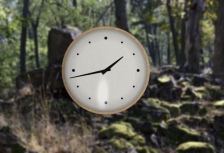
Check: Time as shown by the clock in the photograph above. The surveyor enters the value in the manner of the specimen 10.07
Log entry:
1.43
